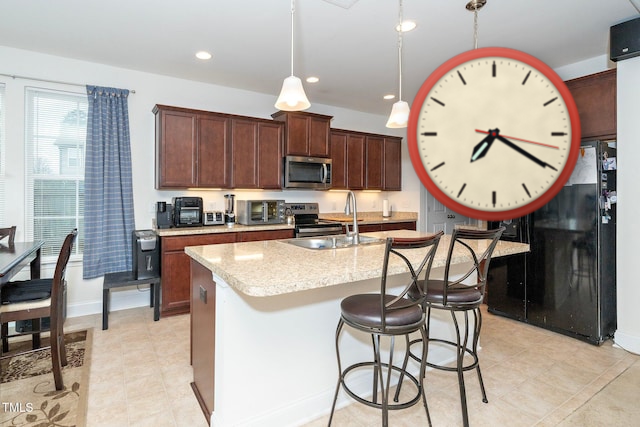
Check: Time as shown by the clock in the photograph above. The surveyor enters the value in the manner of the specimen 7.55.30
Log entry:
7.20.17
